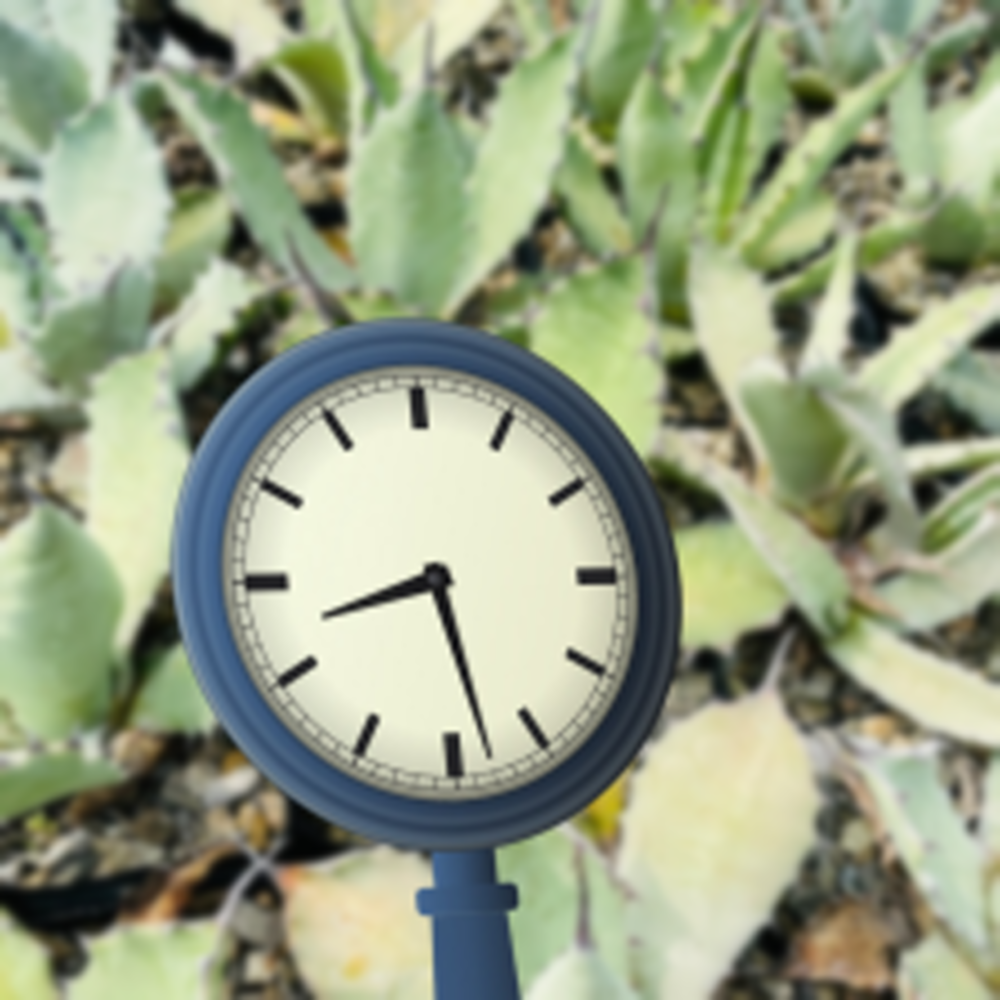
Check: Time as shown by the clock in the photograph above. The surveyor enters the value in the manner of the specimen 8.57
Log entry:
8.28
